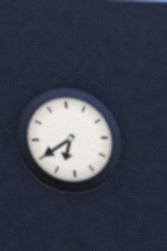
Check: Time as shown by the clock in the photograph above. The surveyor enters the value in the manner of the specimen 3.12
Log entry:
6.40
